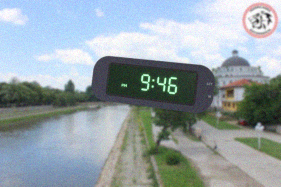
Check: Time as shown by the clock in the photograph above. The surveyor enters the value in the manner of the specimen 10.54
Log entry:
9.46
